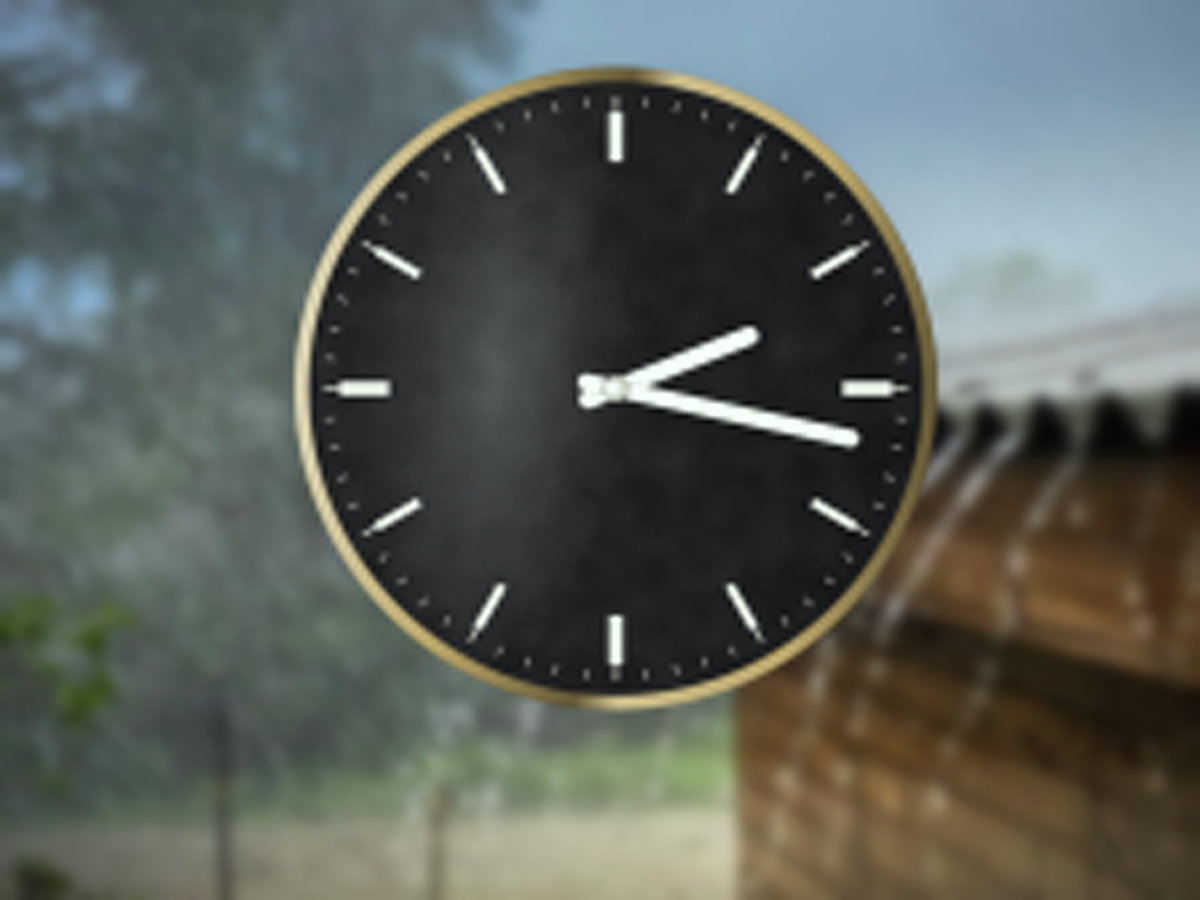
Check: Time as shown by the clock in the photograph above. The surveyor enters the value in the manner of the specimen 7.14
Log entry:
2.17
